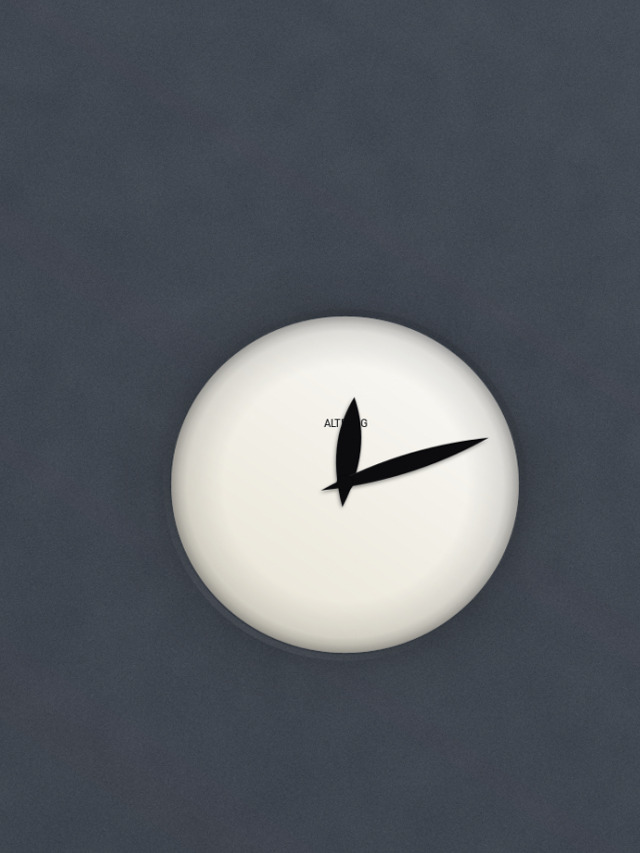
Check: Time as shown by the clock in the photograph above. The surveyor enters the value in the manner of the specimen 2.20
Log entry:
12.12
